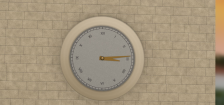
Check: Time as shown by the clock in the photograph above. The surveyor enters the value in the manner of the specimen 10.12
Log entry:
3.14
